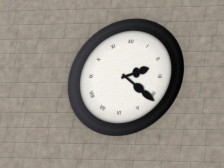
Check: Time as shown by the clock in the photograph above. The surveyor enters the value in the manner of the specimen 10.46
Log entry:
2.21
